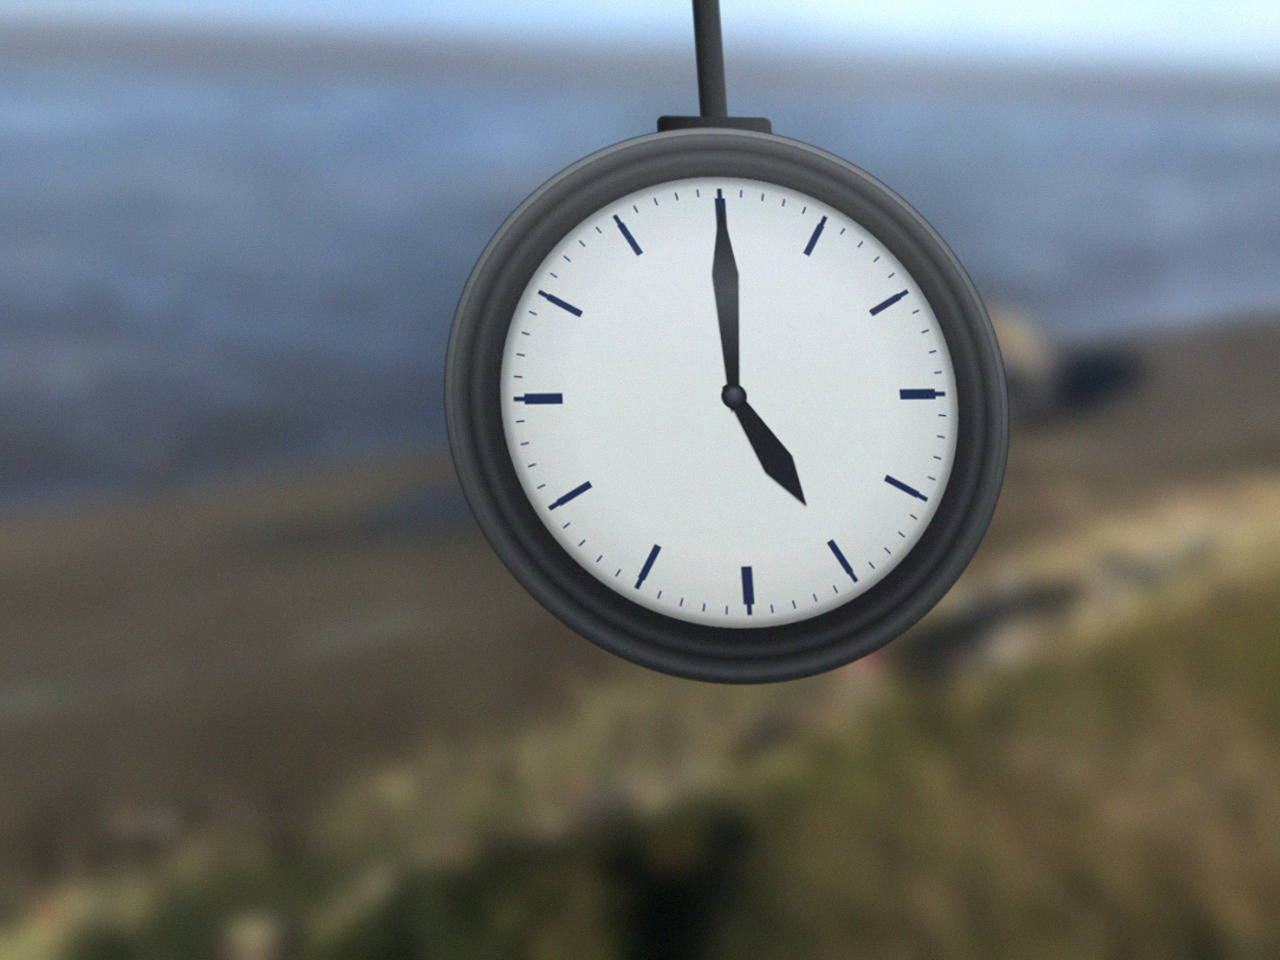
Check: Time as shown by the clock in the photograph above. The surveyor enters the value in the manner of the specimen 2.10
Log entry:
5.00
